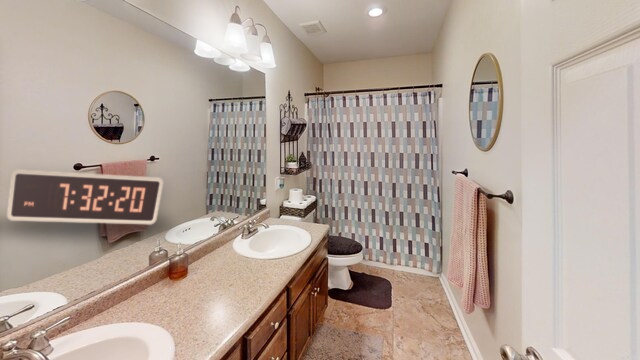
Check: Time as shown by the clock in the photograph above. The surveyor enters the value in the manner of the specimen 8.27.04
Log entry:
7.32.20
